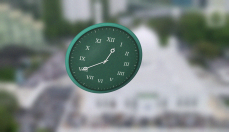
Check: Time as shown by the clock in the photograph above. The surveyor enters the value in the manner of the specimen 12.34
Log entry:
12.40
